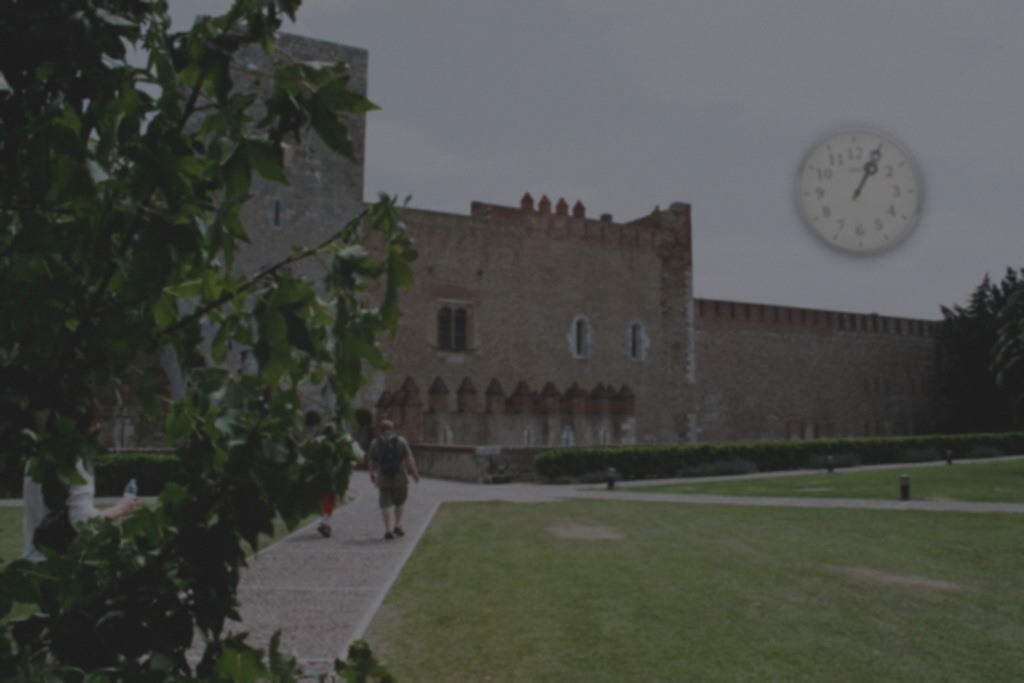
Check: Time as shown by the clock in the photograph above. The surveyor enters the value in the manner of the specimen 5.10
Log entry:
1.05
